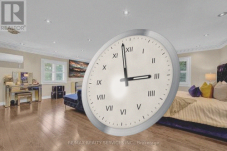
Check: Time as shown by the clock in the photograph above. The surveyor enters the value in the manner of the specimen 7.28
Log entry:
2.58
